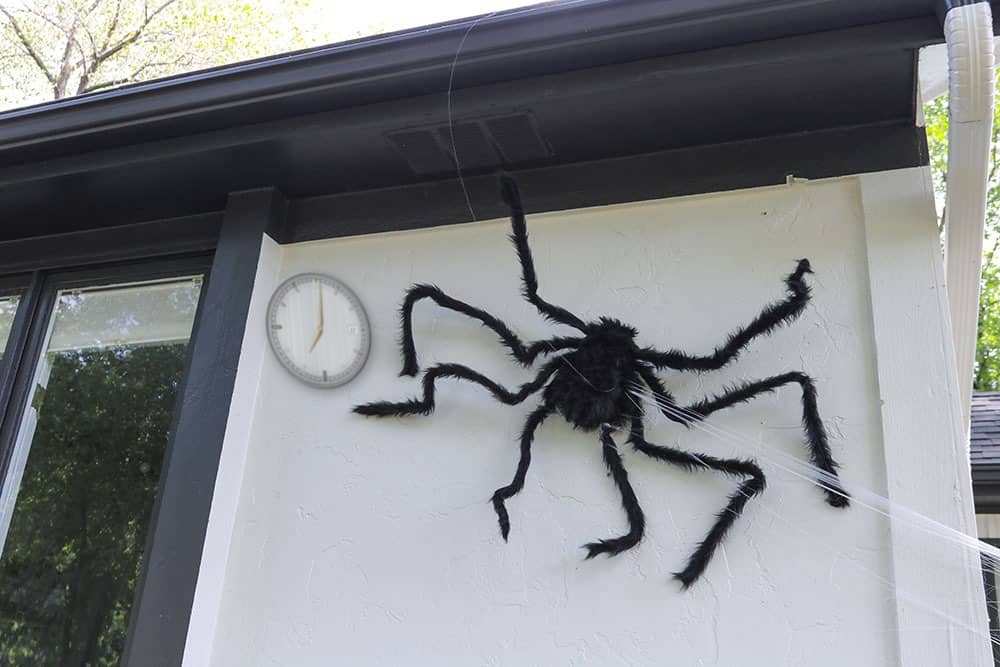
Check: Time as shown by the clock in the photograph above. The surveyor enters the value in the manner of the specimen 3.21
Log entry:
7.01
